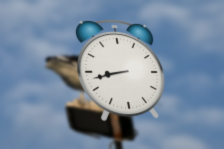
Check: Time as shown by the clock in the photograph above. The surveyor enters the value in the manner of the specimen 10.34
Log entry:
8.43
